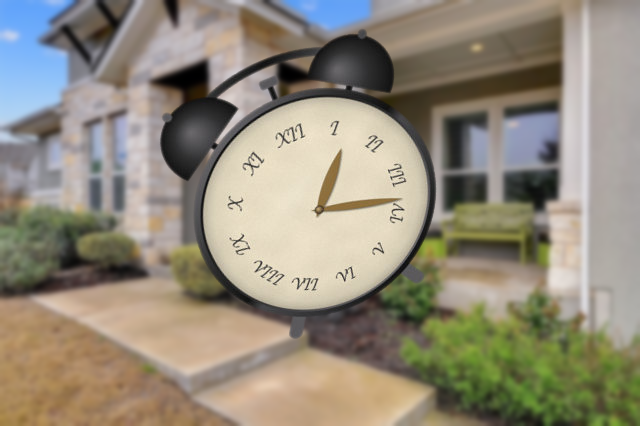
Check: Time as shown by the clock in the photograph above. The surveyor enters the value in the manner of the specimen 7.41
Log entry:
1.18
